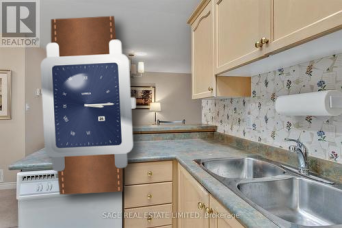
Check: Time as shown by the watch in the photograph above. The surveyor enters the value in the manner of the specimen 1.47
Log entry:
3.15
